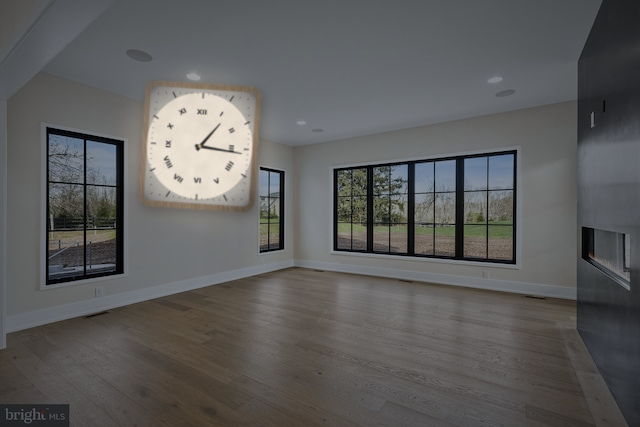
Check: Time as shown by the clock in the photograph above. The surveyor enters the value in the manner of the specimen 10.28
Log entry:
1.16
